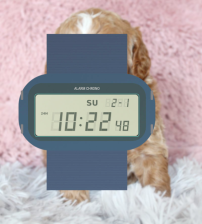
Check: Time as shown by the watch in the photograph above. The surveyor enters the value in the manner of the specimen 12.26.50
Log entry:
10.22.48
